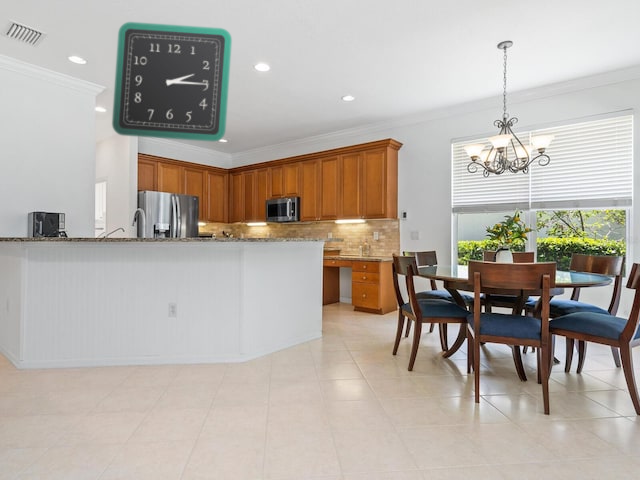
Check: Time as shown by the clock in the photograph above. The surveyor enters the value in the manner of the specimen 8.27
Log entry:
2.15
